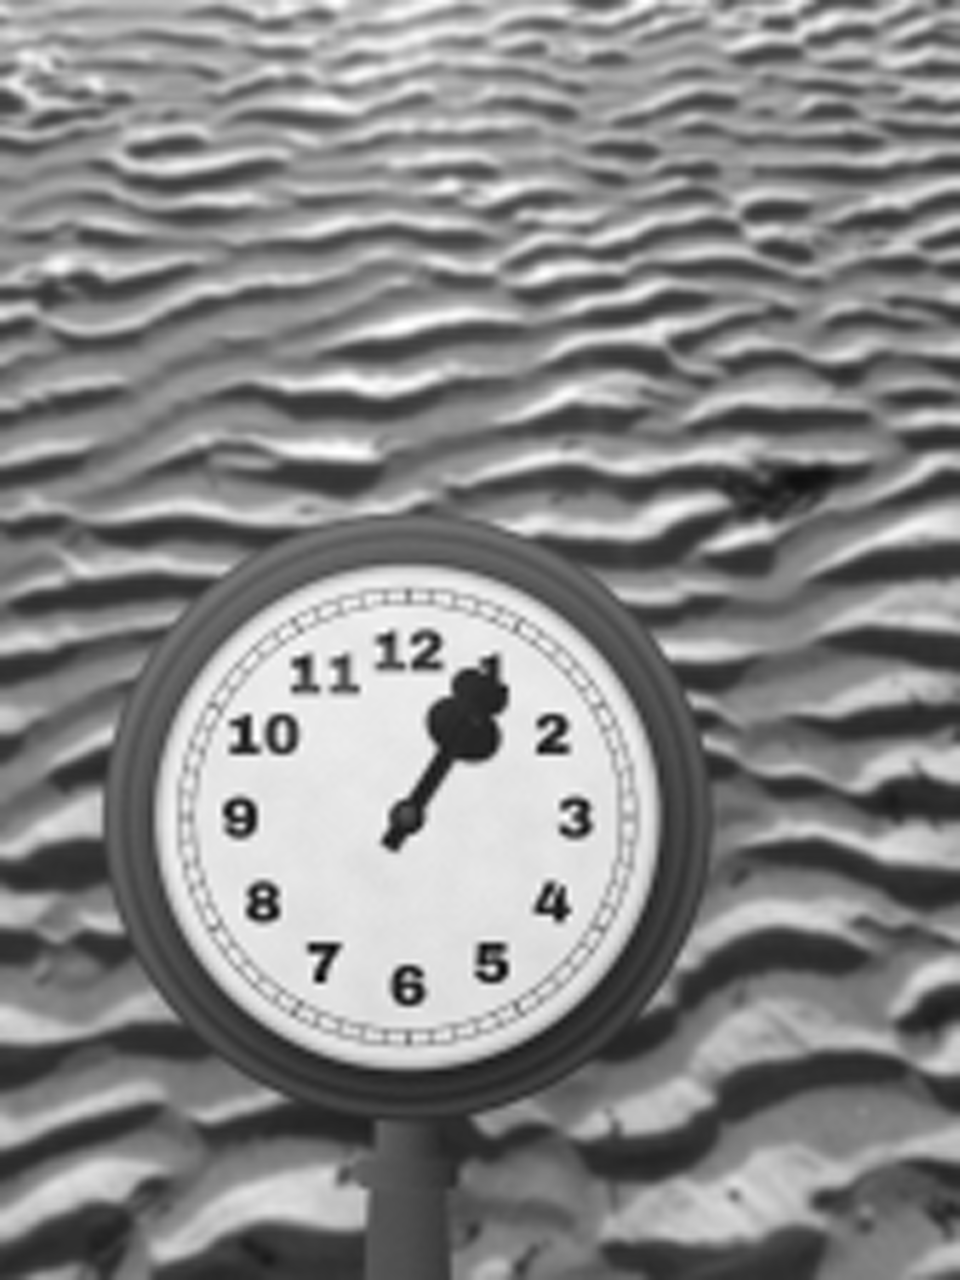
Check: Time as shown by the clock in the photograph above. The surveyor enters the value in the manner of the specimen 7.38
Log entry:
1.05
